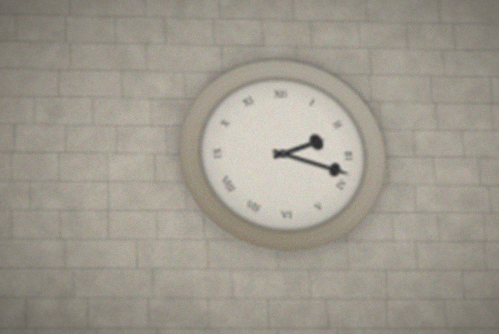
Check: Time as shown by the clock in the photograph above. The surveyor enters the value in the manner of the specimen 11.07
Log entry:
2.18
